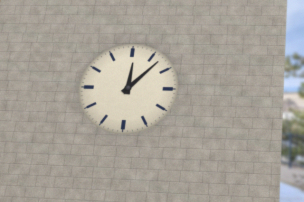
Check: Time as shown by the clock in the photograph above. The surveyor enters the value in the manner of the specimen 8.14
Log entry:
12.07
